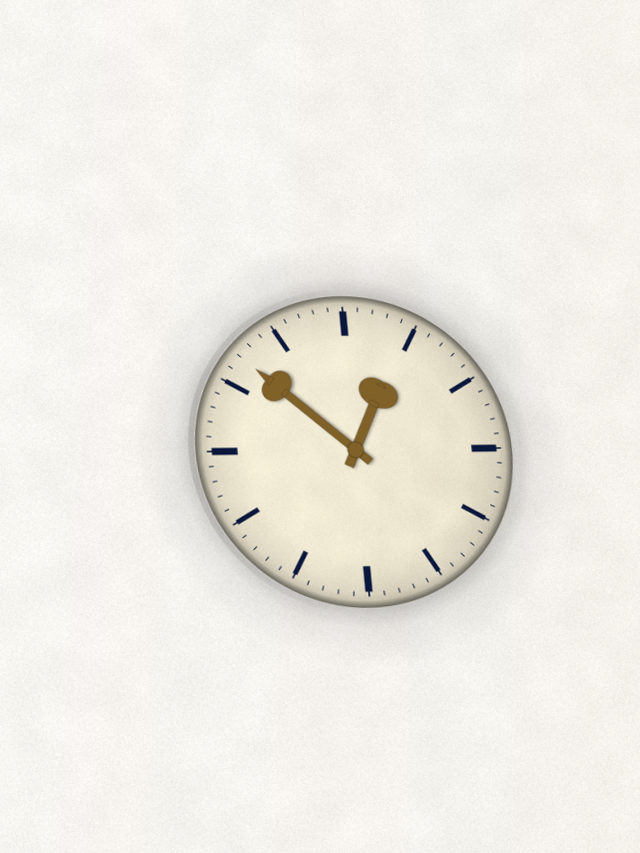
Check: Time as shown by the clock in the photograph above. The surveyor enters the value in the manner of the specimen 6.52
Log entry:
12.52
